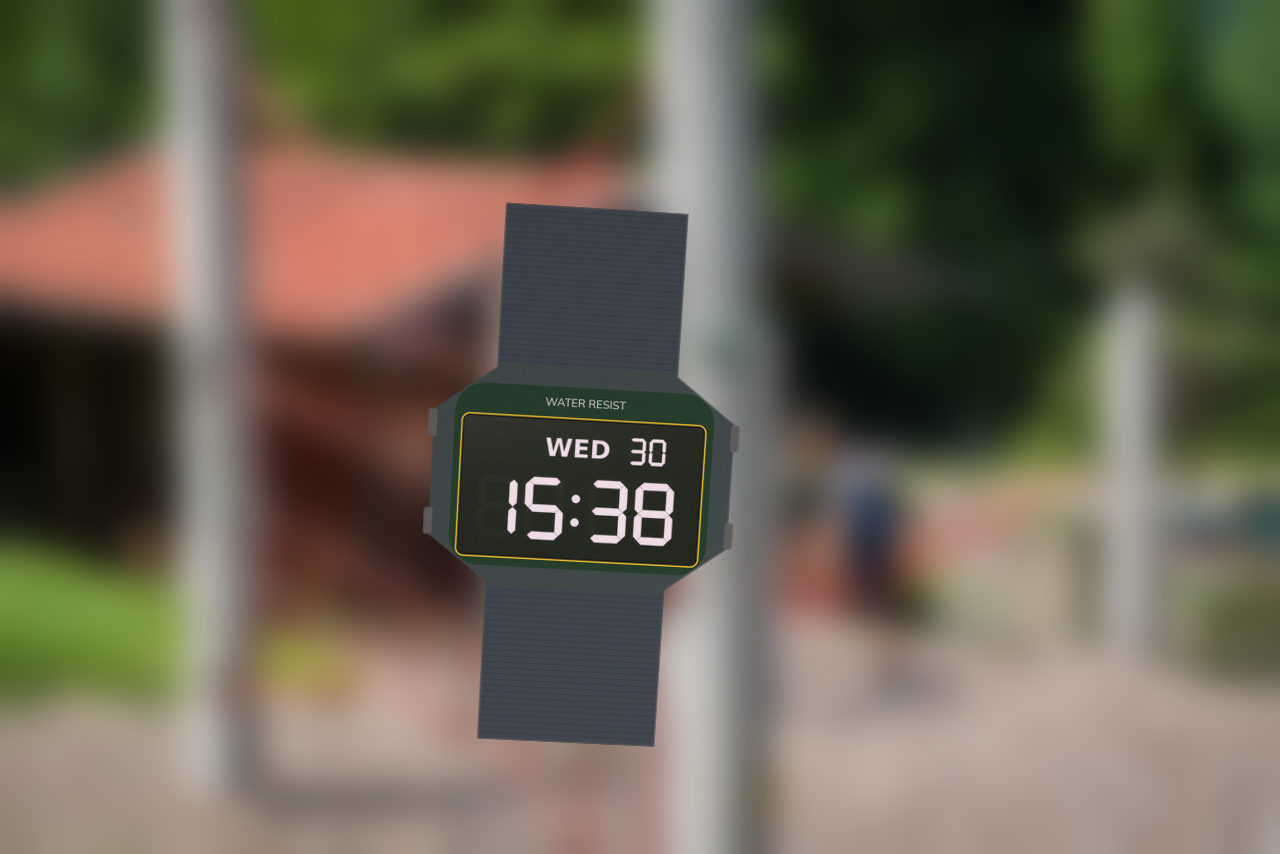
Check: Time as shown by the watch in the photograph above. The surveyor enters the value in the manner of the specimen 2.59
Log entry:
15.38
